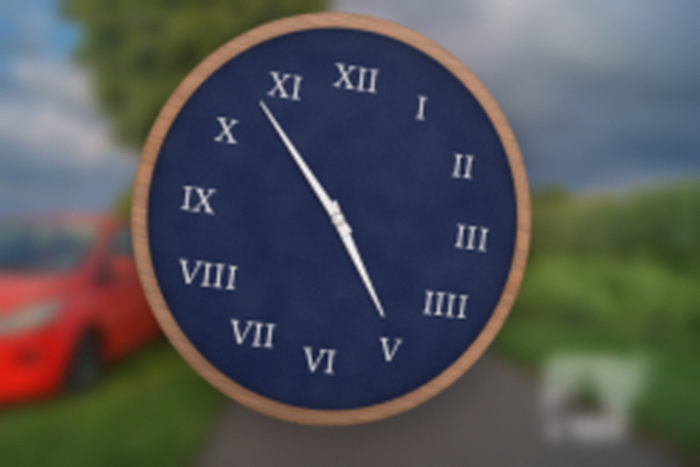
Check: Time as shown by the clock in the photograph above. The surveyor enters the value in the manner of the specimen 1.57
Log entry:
4.53
